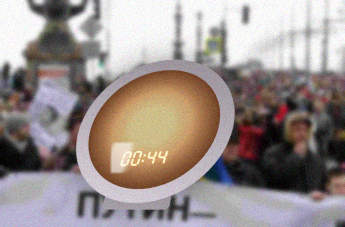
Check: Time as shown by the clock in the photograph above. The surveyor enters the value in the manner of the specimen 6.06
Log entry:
0.44
